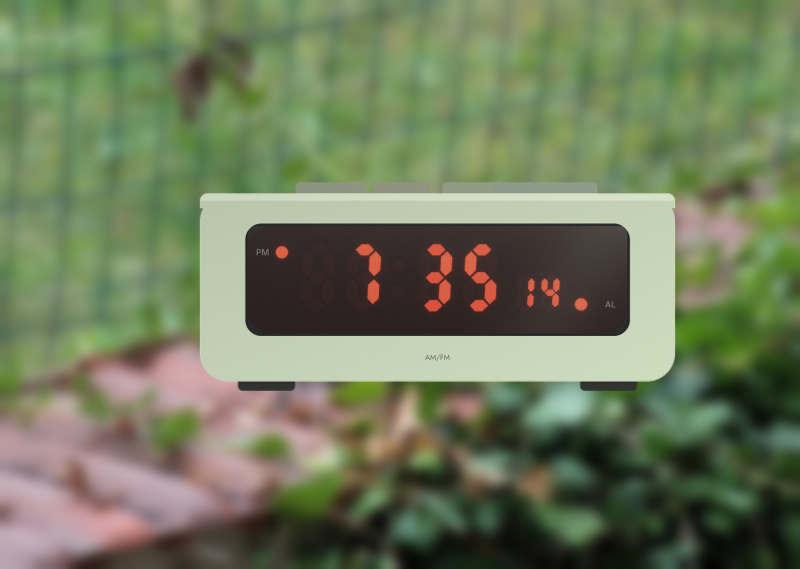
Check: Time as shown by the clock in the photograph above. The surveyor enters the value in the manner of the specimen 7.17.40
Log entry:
7.35.14
